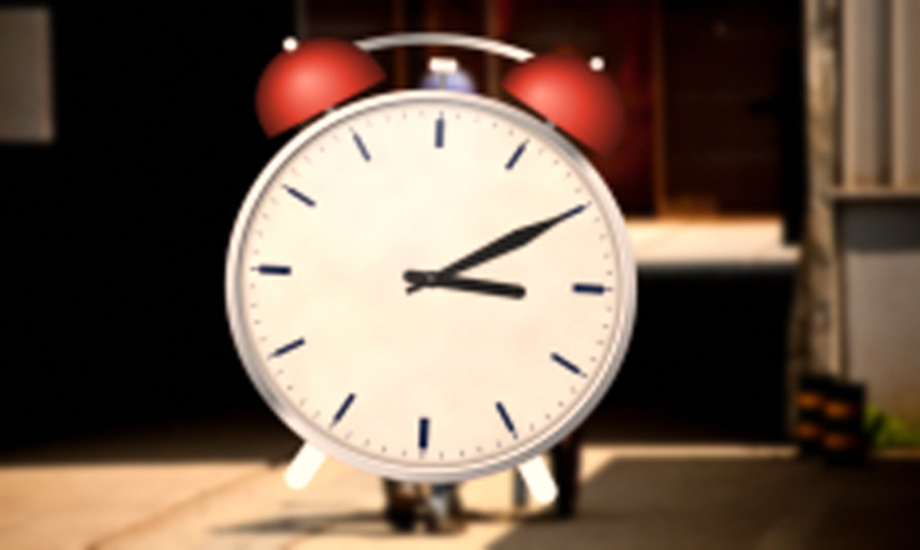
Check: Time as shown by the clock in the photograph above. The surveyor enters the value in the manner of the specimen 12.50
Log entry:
3.10
